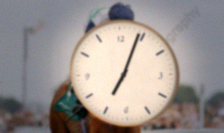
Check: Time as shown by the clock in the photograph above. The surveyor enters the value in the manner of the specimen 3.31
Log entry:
7.04
